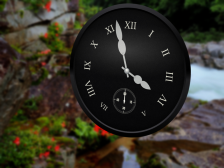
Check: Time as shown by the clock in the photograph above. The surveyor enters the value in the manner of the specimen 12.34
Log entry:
3.57
